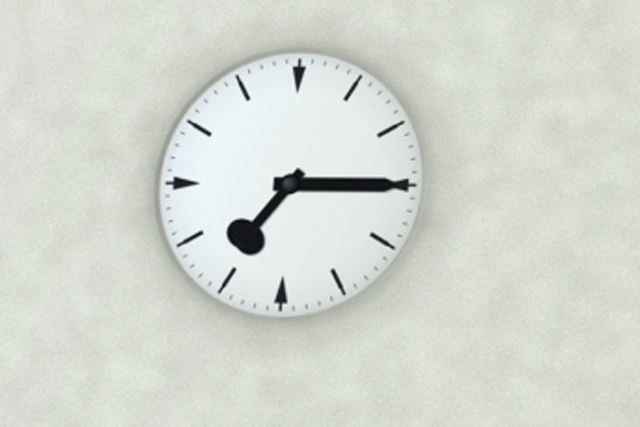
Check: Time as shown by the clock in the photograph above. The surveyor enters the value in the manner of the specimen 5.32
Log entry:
7.15
